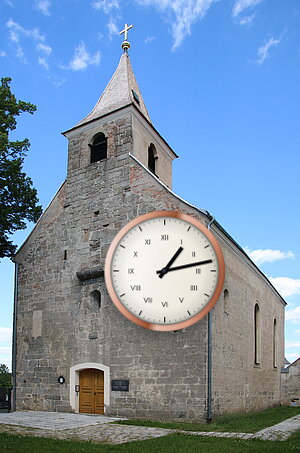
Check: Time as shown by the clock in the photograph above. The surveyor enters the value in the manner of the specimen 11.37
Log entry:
1.13
